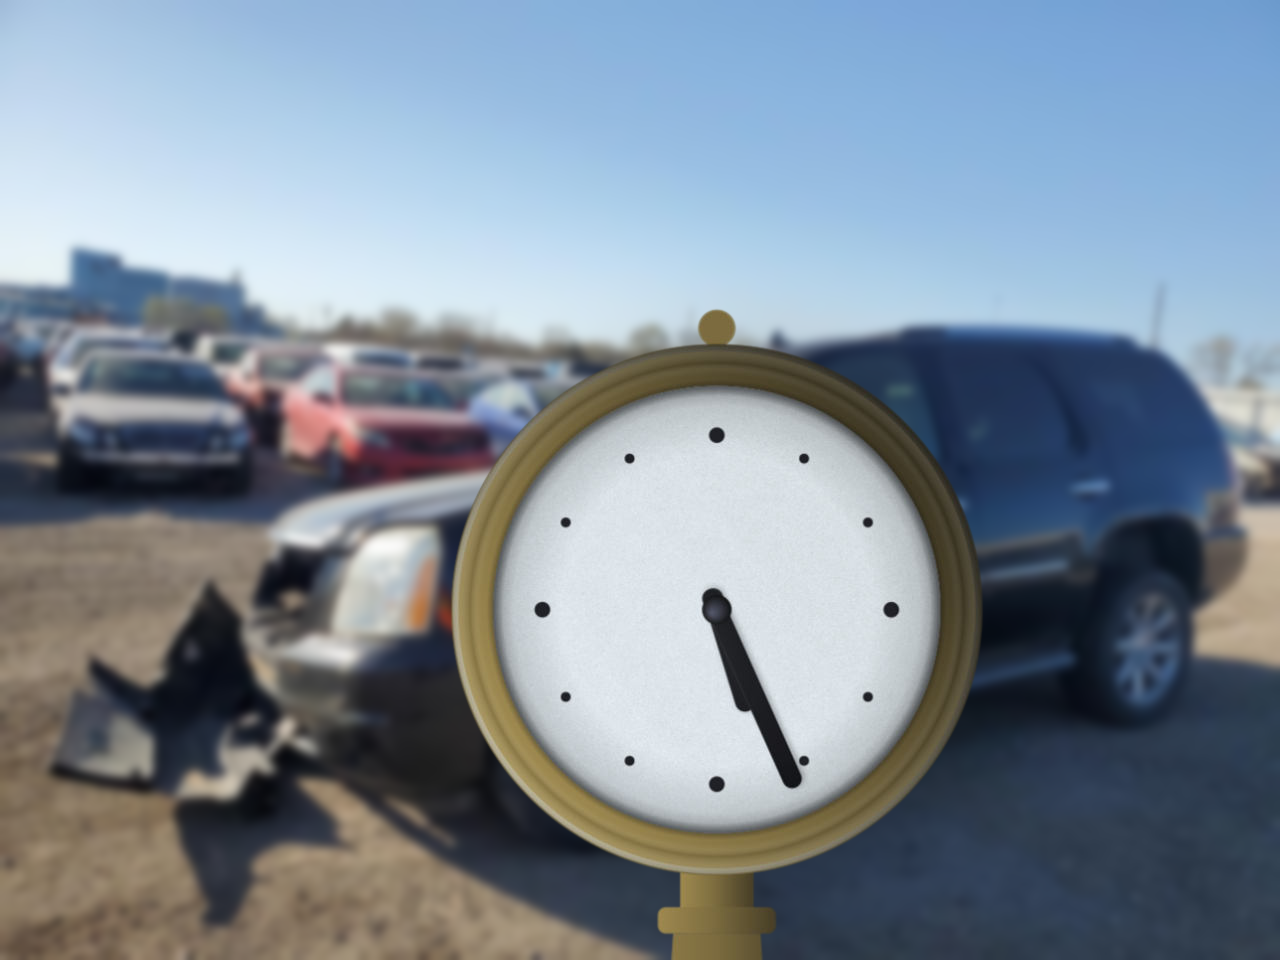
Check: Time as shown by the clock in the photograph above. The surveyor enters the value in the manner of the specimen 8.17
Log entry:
5.26
